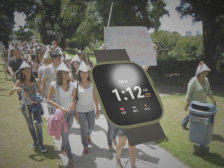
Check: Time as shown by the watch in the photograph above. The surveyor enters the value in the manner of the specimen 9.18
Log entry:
1.12
